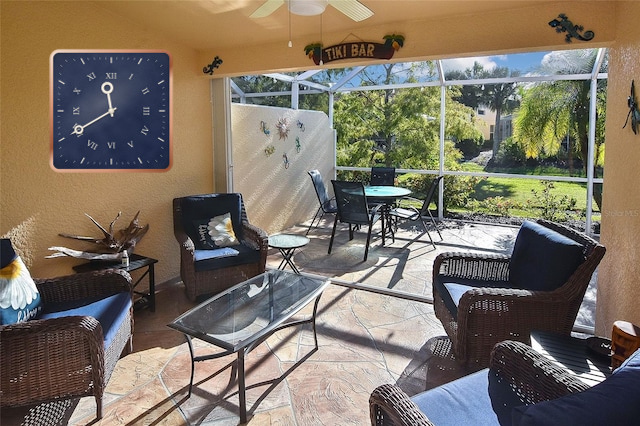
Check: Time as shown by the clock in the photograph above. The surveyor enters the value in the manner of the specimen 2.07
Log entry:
11.40
